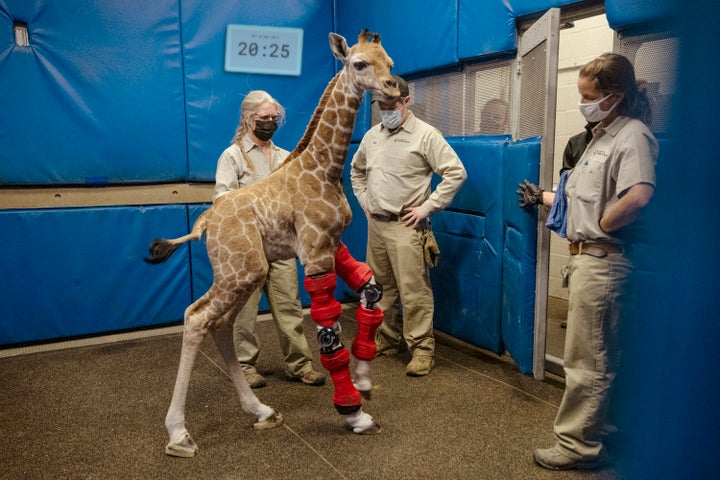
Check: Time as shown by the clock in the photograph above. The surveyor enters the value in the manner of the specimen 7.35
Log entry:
20.25
